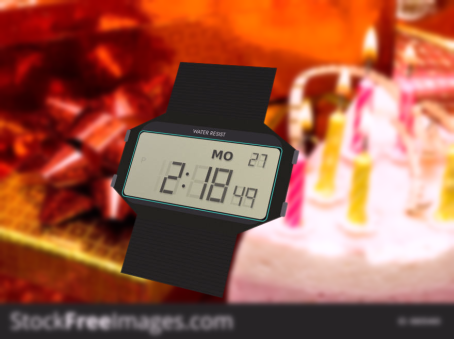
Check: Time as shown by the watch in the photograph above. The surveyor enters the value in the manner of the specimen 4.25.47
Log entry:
2.18.49
